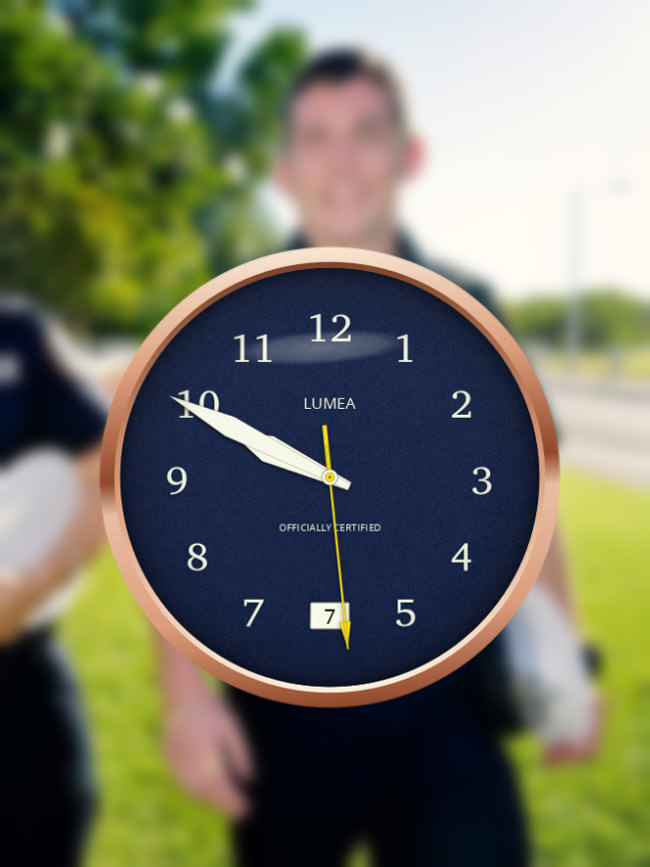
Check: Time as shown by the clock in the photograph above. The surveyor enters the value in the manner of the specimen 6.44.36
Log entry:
9.49.29
